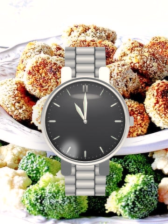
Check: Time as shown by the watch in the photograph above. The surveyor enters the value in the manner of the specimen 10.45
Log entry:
11.00
